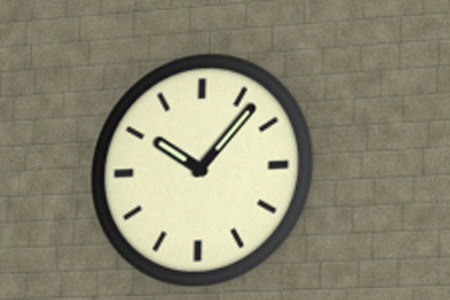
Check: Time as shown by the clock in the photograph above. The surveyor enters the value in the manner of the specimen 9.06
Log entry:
10.07
